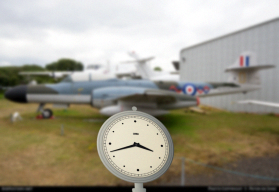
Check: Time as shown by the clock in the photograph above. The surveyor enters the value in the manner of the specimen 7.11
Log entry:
3.42
